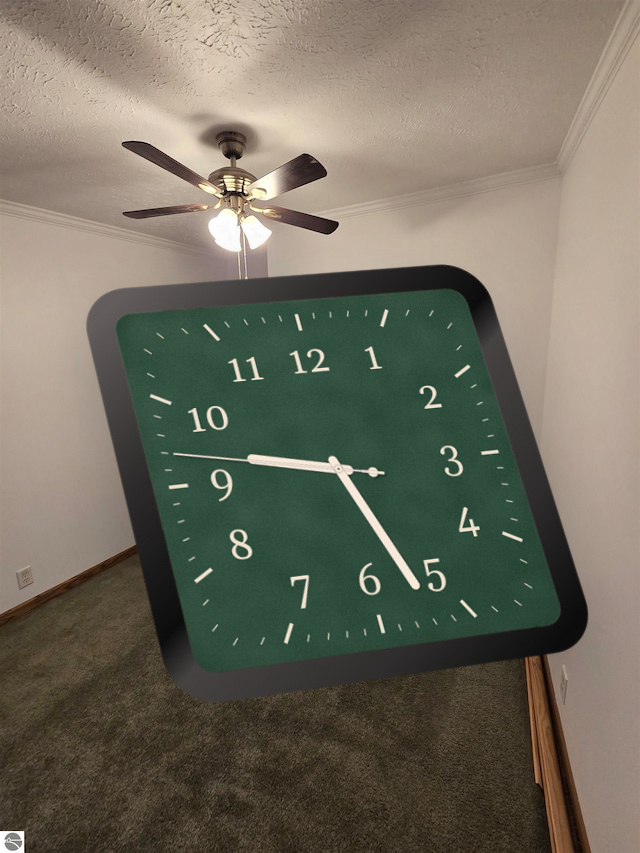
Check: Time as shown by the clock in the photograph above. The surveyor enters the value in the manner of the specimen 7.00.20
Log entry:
9.26.47
